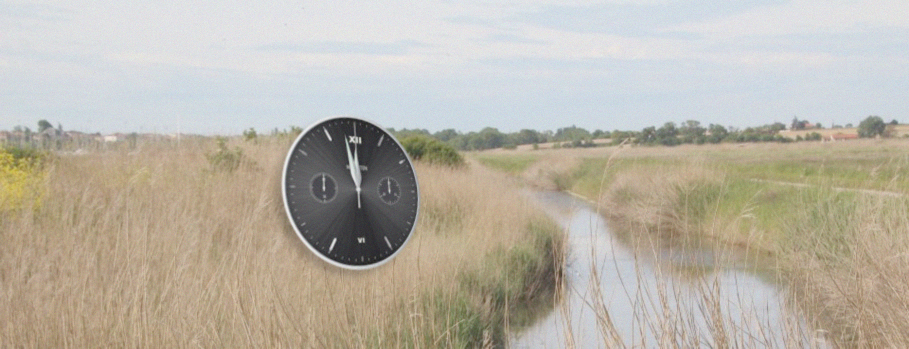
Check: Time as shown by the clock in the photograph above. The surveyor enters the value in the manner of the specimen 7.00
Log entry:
11.58
